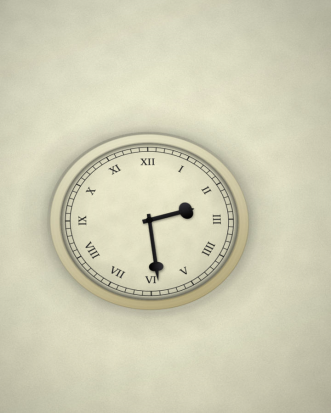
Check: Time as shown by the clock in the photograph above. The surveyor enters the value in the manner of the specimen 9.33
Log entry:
2.29
